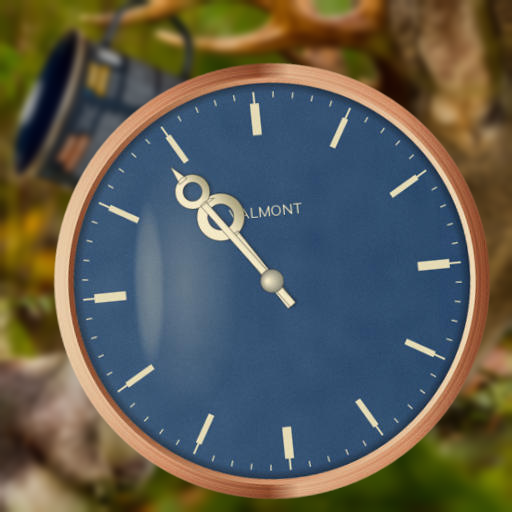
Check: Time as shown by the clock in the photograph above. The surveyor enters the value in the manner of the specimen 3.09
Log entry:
10.54
